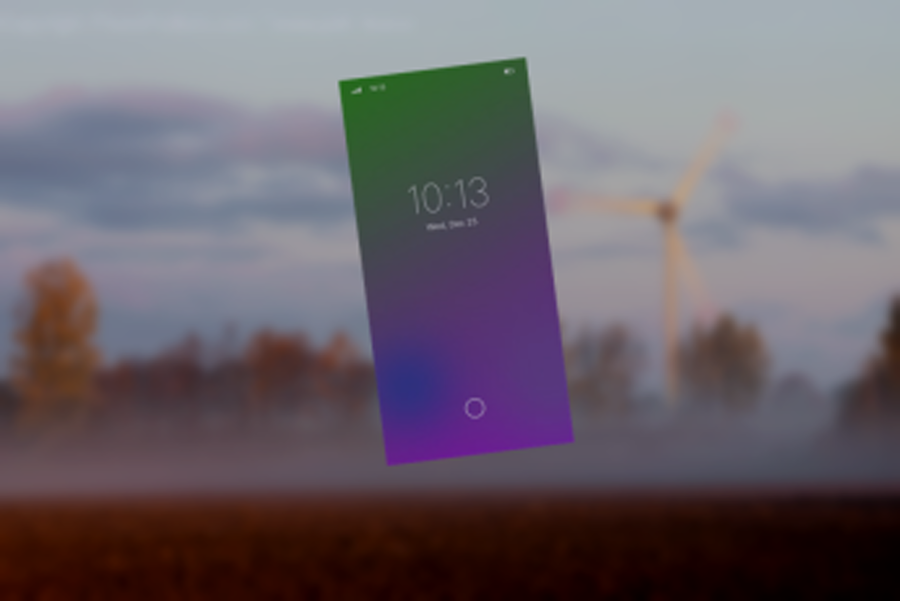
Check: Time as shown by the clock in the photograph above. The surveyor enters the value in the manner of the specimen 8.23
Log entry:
10.13
